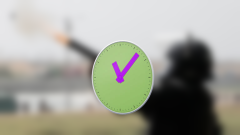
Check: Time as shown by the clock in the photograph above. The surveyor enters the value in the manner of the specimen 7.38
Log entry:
11.07
